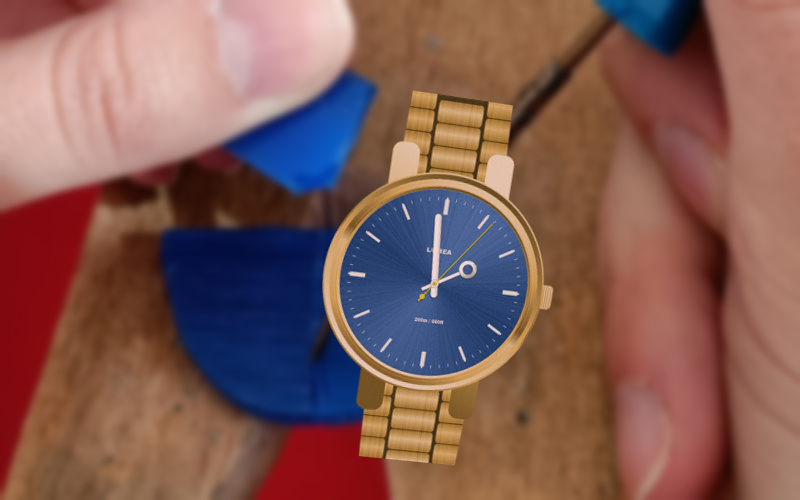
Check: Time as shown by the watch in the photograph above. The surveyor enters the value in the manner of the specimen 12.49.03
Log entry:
1.59.06
